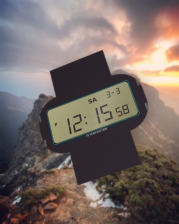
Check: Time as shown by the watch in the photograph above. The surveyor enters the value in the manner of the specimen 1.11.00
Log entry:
12.15.58
